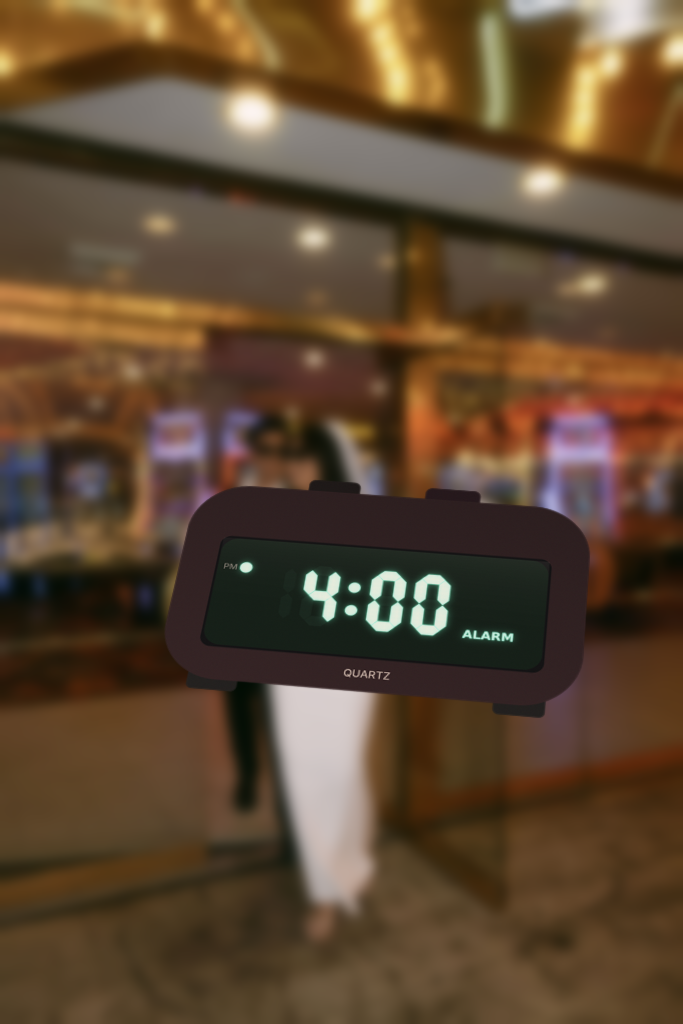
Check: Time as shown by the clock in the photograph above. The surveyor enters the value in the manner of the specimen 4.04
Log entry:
4.00
